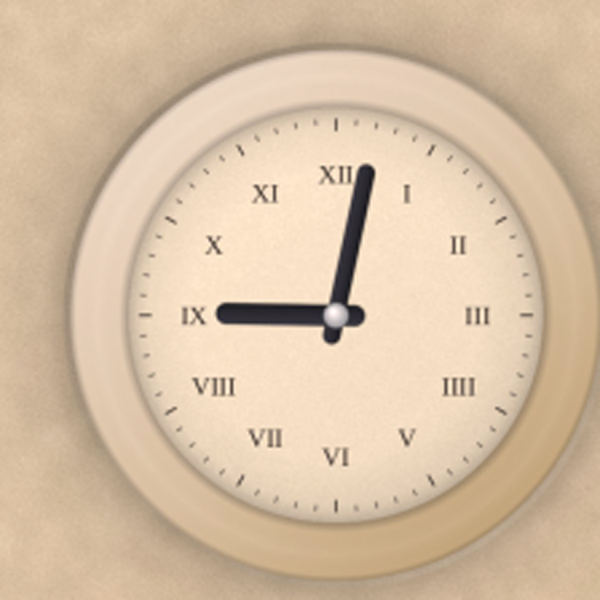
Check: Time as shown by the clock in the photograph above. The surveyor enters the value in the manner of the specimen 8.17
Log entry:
9.02
